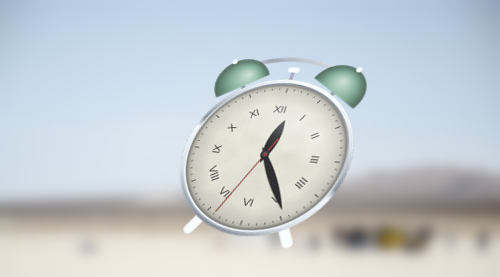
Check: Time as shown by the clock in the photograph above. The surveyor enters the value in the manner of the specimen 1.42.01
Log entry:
12.24.34
